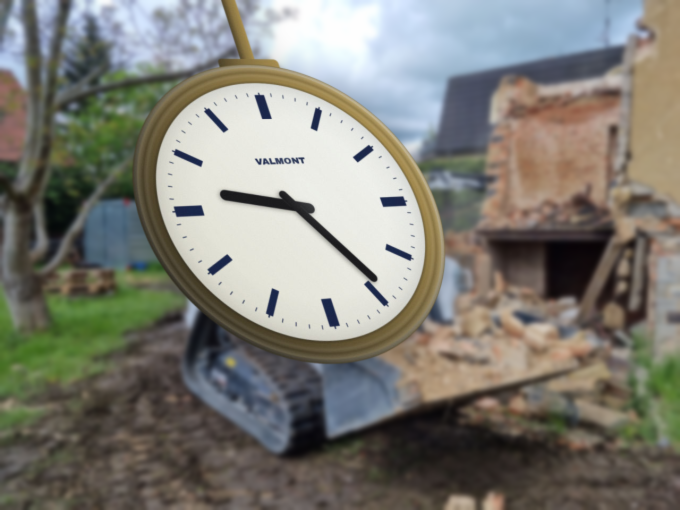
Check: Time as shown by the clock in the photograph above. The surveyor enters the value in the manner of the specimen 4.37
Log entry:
9.24
